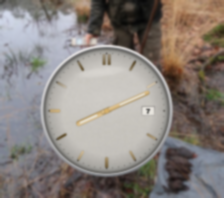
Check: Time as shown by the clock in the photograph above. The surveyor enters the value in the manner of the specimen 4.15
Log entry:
8.11
